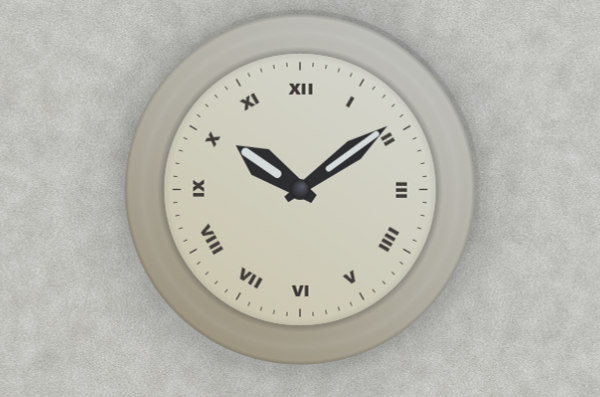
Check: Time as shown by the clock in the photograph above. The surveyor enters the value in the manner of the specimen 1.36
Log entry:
10.09
